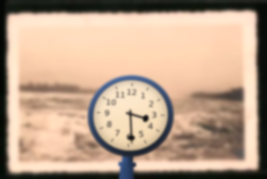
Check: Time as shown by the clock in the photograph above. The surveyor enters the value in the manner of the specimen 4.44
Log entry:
3.29
